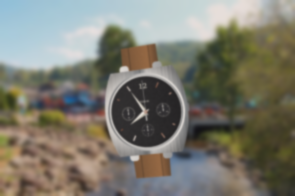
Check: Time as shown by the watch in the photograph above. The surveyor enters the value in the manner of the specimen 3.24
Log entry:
7.55
